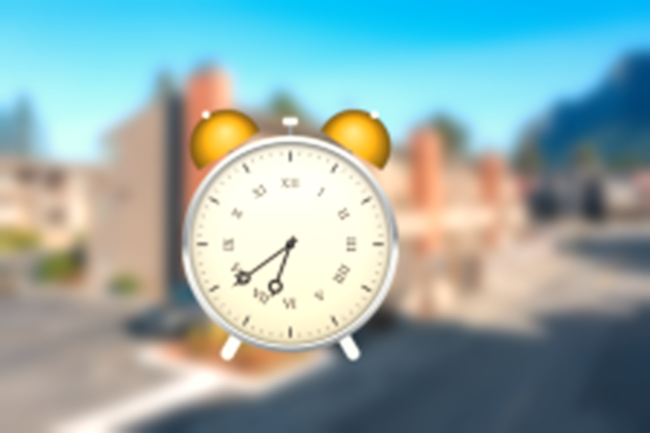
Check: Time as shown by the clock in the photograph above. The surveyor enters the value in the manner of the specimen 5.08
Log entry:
6.39
